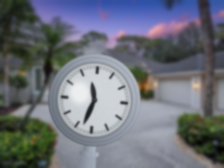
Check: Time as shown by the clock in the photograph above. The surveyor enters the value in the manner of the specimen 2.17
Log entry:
11.33
